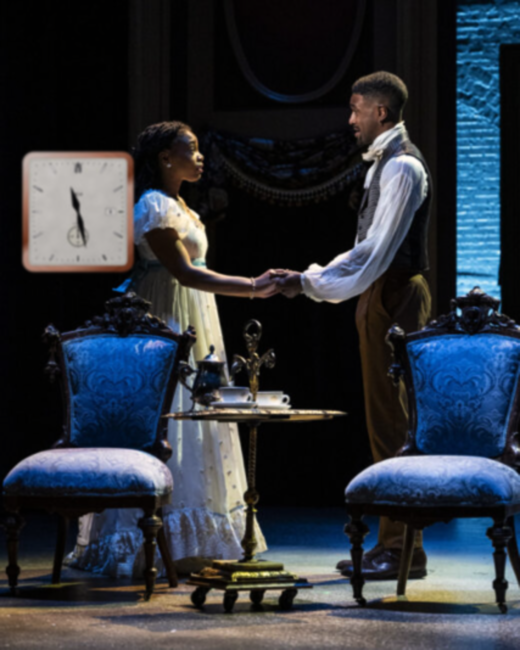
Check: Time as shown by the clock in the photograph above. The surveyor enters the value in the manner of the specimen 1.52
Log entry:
11.28
